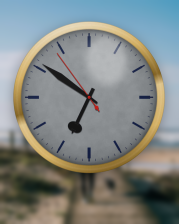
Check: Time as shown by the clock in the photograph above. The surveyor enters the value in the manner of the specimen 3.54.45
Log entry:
6.50.54
